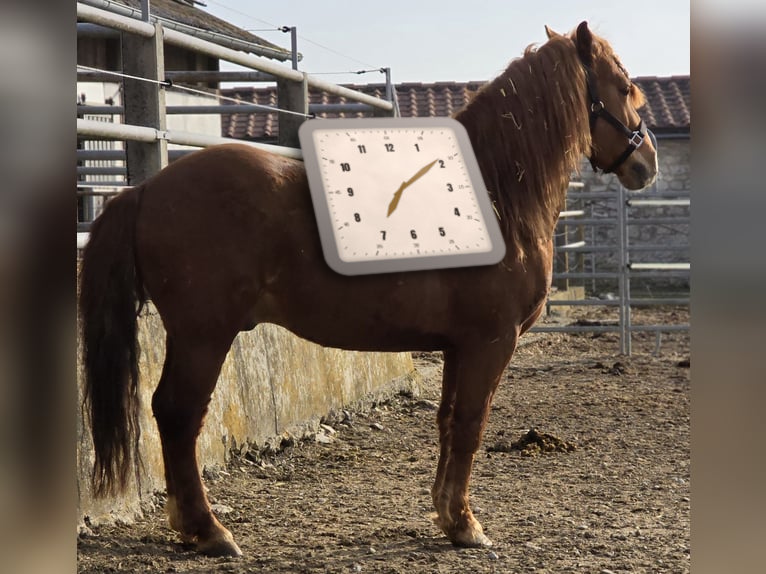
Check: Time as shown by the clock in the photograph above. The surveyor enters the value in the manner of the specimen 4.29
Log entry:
7.09
